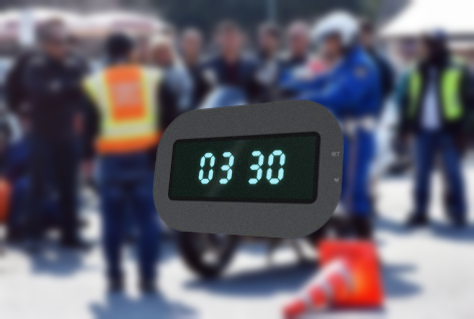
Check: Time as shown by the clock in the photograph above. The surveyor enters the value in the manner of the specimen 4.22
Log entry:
3.30
